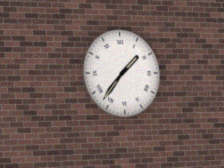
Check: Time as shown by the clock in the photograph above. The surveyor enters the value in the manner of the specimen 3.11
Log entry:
1.37
